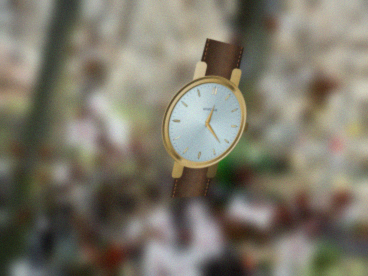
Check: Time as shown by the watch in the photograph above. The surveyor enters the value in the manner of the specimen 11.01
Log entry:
12.22
